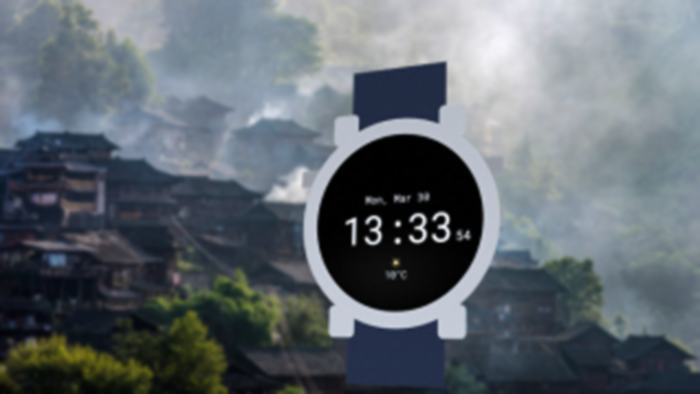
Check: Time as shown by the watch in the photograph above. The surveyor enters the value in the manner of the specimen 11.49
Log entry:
13.33
